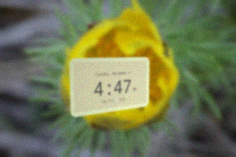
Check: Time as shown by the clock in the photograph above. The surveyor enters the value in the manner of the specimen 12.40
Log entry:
4.47
